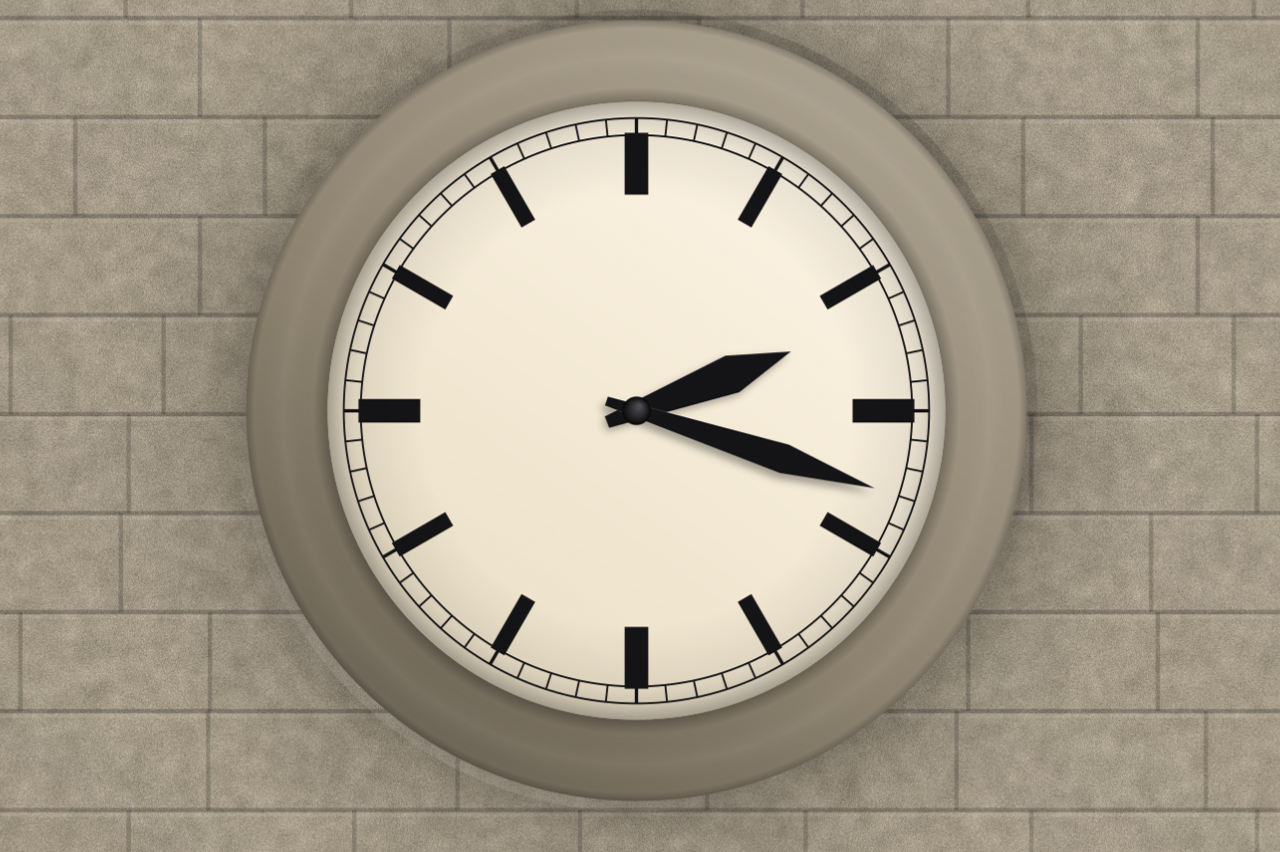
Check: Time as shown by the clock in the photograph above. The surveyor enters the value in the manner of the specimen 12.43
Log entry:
2.18
